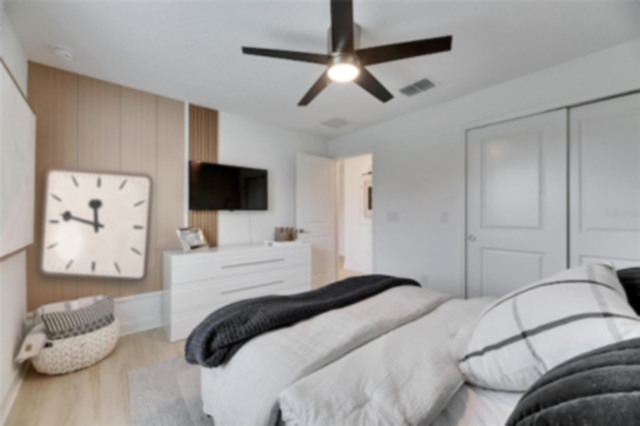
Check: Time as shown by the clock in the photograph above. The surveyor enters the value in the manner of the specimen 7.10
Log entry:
11.47
